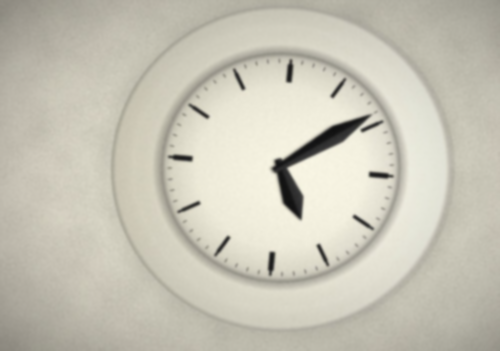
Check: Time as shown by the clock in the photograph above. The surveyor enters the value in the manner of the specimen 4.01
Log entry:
5.09
